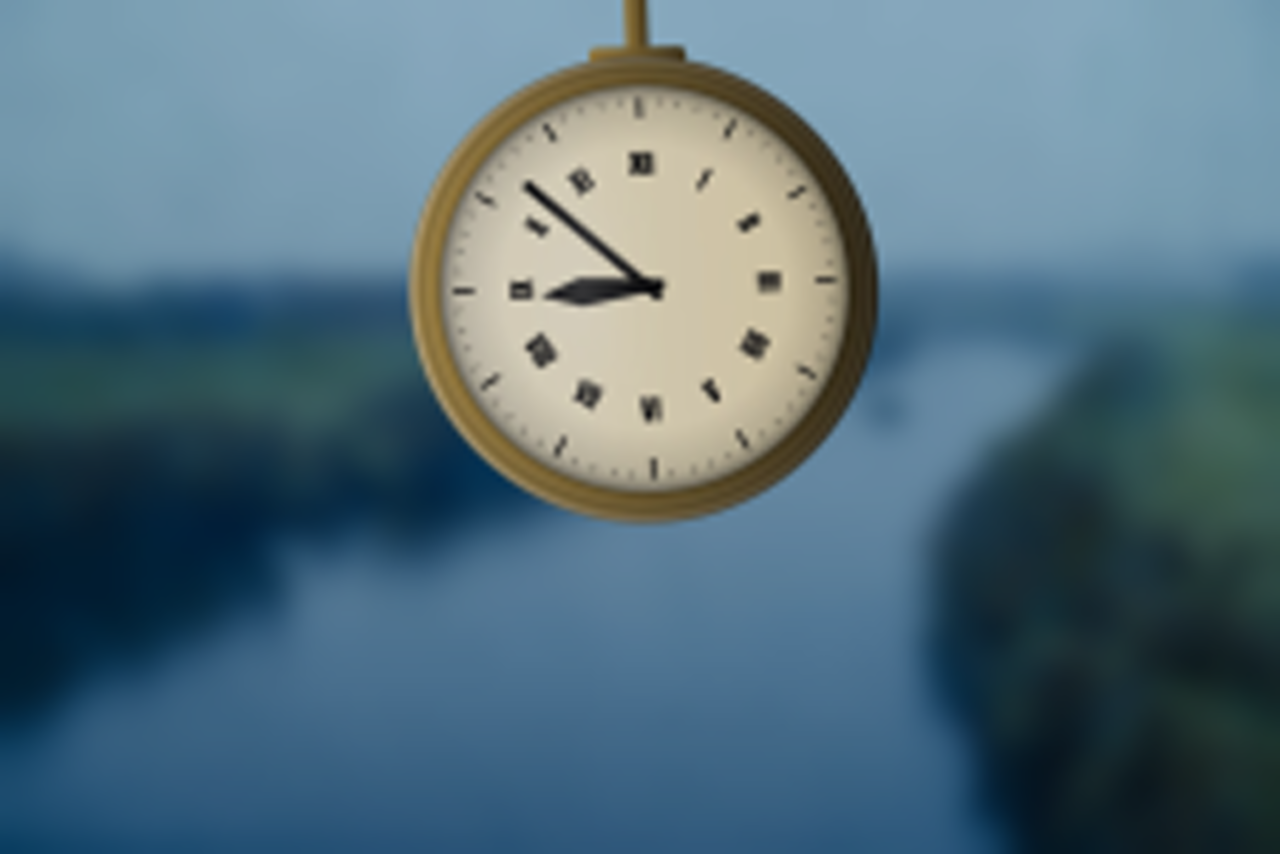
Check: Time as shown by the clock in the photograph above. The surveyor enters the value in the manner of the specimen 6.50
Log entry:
8.52
